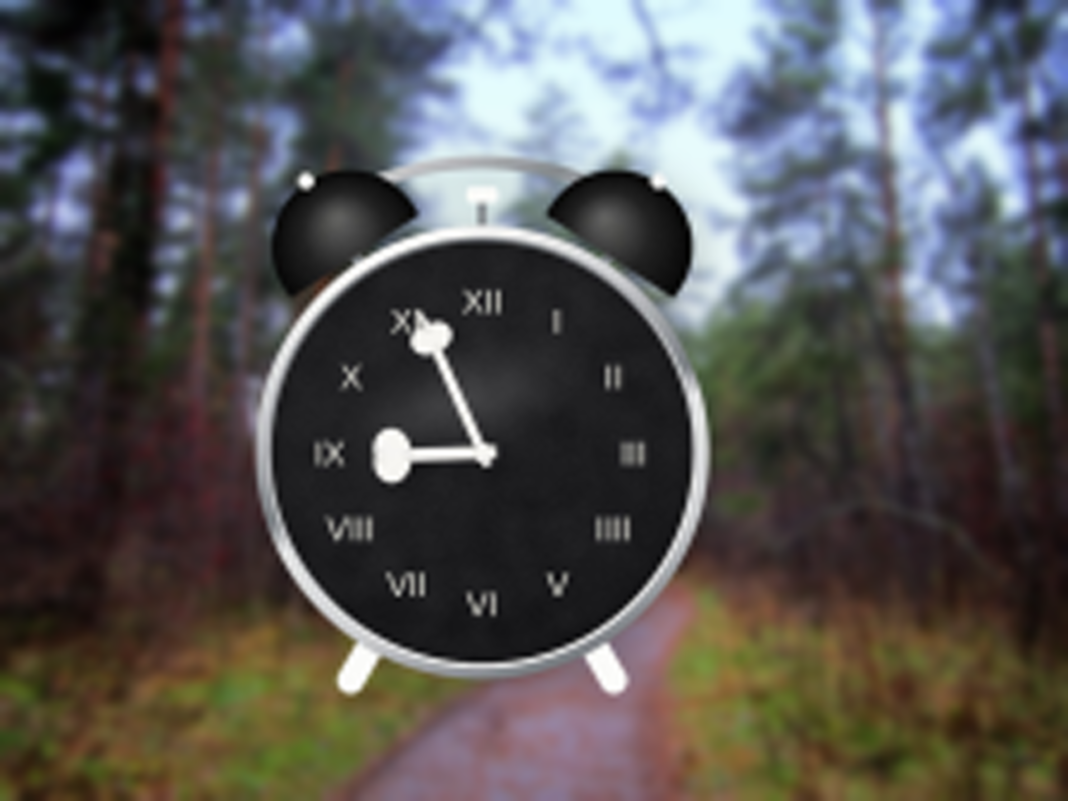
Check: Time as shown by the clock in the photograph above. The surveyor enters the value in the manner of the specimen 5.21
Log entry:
8.56
